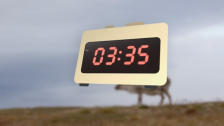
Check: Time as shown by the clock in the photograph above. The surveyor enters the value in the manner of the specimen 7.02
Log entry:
3.35
